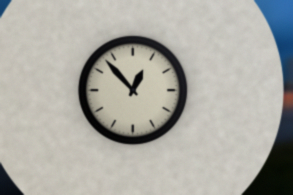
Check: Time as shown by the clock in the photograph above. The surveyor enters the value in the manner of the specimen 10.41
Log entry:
12.53
